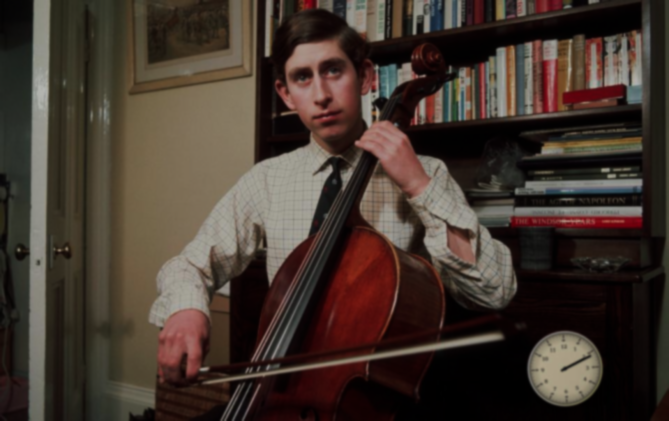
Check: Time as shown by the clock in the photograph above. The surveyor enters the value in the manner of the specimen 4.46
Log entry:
2.11
